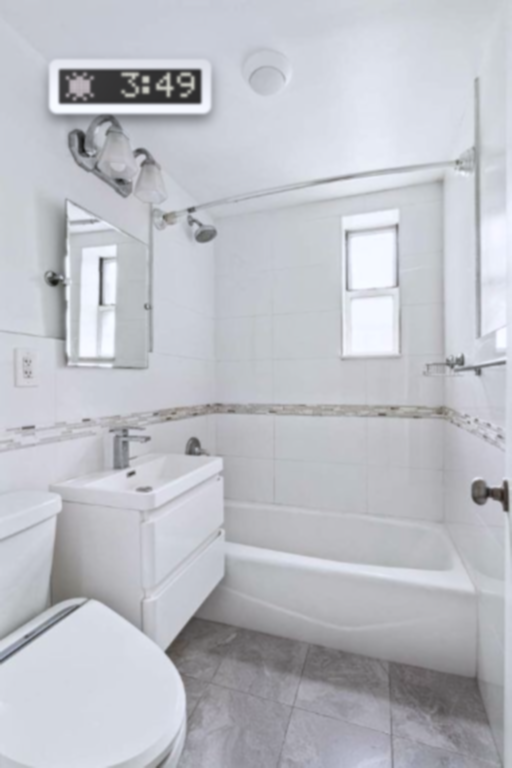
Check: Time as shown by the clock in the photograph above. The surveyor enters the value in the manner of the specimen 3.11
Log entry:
3.49
